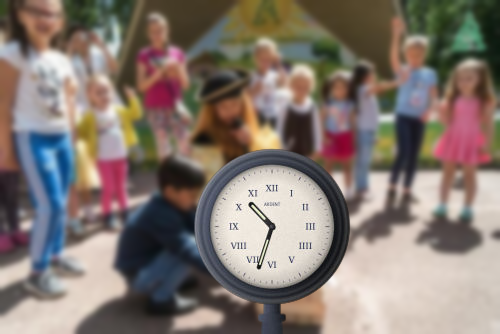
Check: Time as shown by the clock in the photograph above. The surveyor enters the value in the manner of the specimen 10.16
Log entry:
10.33
